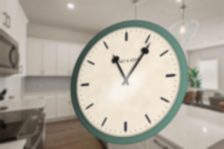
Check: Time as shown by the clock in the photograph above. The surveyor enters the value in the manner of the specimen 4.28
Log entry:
11.06
